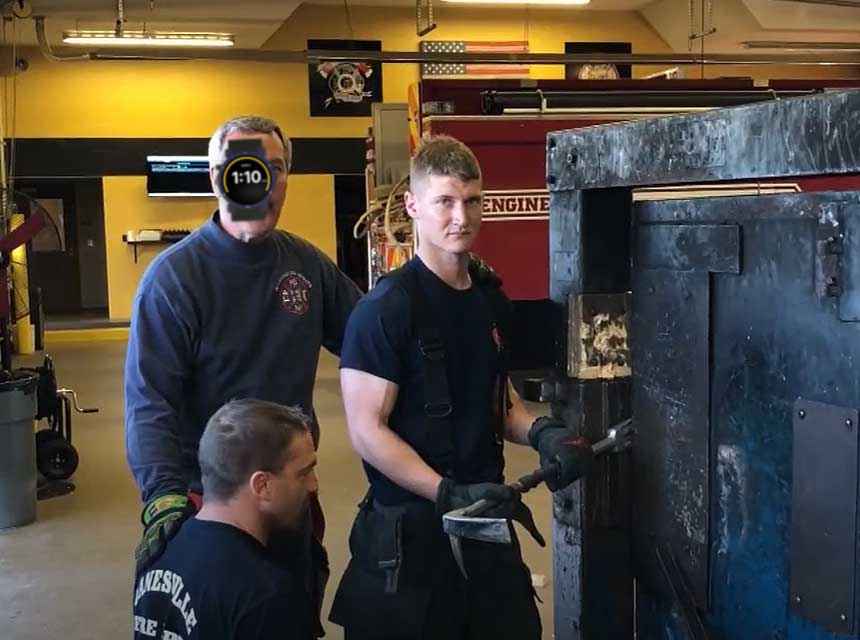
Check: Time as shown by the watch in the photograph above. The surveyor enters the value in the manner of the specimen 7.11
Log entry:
1.10
